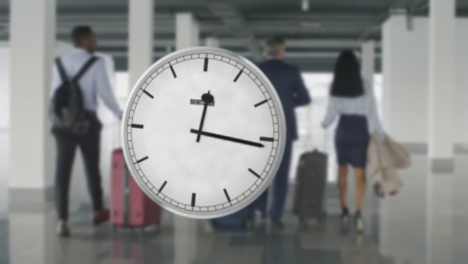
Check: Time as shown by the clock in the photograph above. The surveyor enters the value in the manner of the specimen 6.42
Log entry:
12.16
